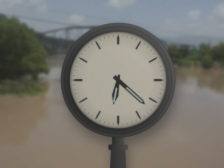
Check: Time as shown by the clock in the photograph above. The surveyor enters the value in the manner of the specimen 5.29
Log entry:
6.22
